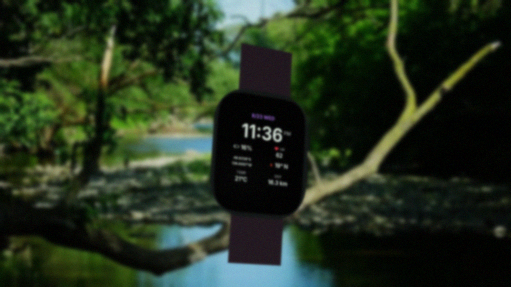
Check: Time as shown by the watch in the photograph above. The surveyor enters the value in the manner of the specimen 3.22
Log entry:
11.36
